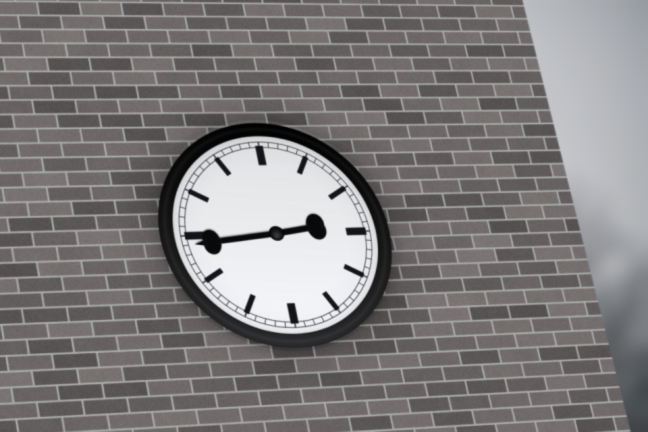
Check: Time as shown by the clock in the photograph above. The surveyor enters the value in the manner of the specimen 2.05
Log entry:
2.44
